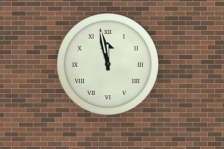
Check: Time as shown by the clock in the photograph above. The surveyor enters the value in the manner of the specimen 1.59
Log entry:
11.58
